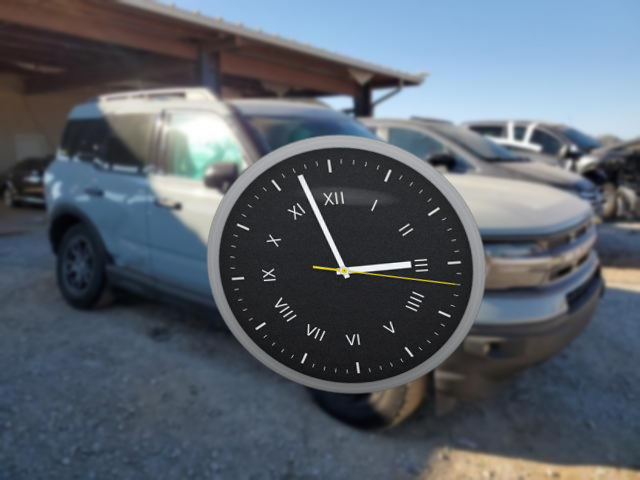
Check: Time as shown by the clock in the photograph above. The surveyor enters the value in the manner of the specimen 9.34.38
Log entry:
2.57.17
